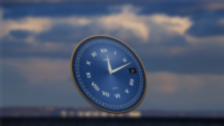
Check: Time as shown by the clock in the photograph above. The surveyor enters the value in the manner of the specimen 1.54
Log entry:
12.12
